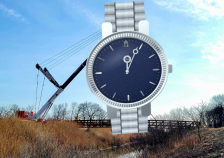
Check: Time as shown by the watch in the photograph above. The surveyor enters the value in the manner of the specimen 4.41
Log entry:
12.04
